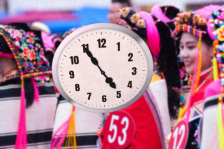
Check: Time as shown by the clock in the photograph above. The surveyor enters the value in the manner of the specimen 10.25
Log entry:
4.55
